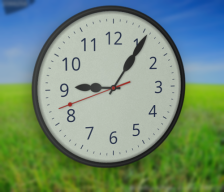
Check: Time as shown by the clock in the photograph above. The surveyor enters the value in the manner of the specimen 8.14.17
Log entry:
9.05.42
